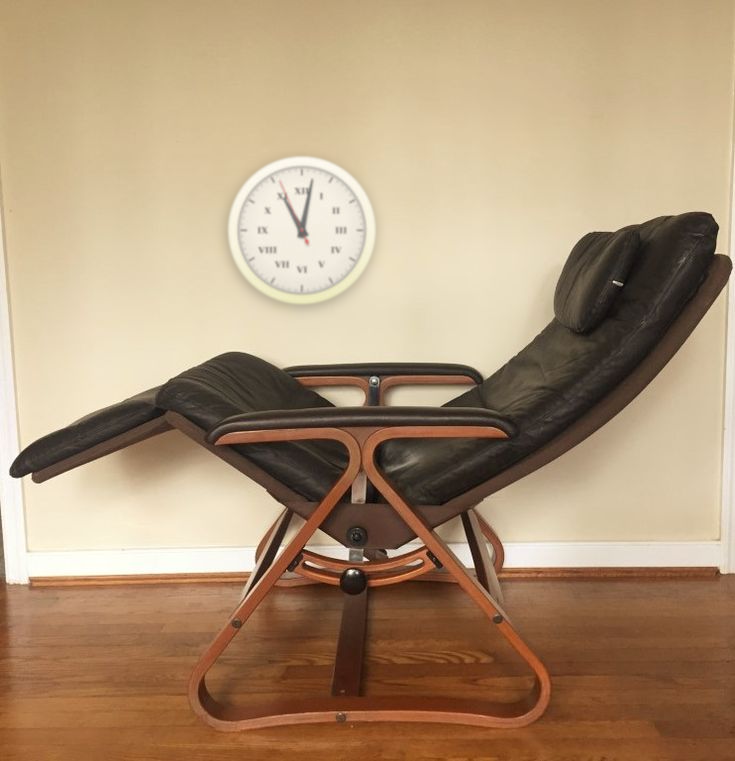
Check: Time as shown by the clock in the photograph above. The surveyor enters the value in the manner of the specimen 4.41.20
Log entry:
11.01.56
